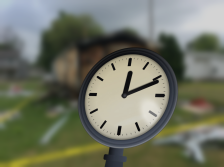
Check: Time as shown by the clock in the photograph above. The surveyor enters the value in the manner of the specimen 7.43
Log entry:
12.11
